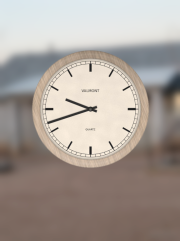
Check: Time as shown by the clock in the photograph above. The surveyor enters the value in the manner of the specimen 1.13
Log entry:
9.42
